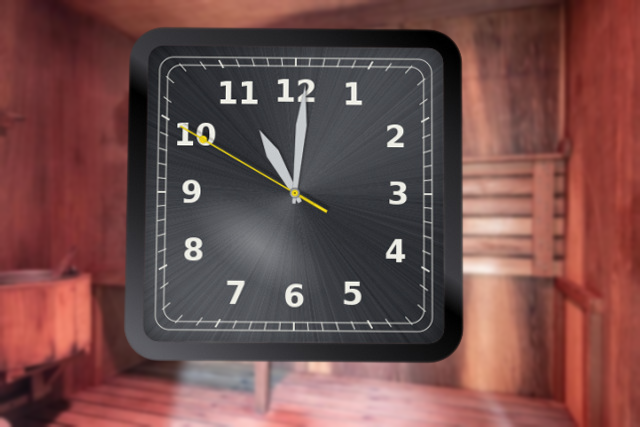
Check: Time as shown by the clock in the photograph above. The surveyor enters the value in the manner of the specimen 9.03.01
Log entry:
11.00.50
